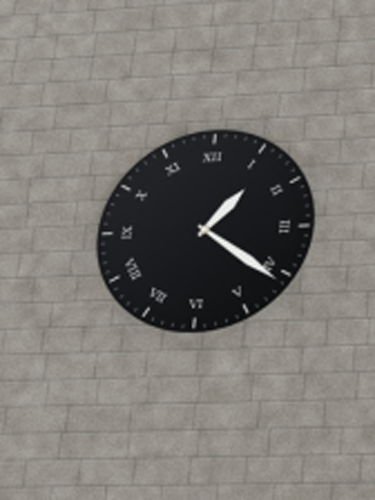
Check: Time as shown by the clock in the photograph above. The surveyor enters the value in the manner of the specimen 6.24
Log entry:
1.21
